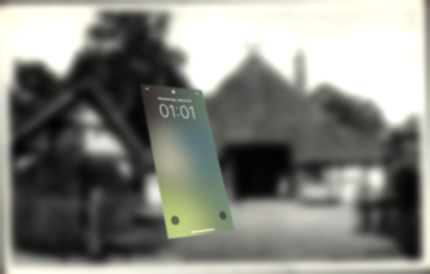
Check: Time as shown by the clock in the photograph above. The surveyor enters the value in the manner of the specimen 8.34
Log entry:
1.01
